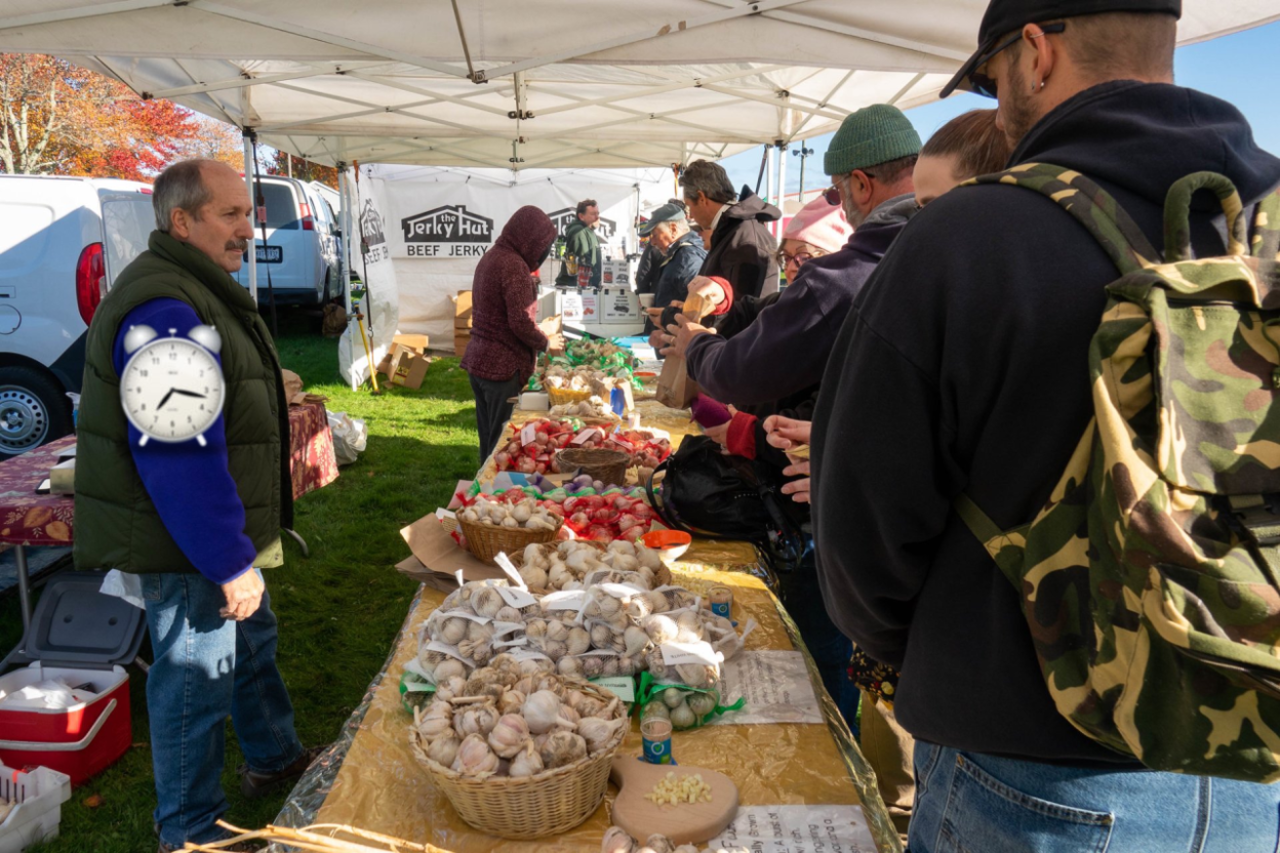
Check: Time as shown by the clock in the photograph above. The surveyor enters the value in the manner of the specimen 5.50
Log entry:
7.17
